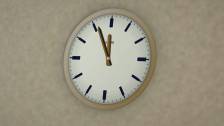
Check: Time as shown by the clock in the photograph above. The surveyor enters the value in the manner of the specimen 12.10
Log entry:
11.56
